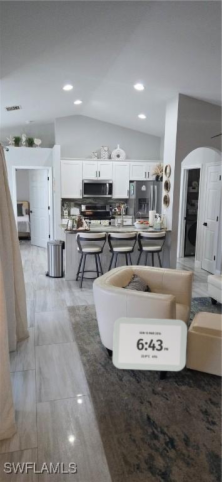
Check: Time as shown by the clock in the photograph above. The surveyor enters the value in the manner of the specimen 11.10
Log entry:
6.43
